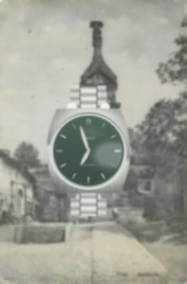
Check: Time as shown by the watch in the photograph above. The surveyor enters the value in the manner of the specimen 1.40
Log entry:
6.57
